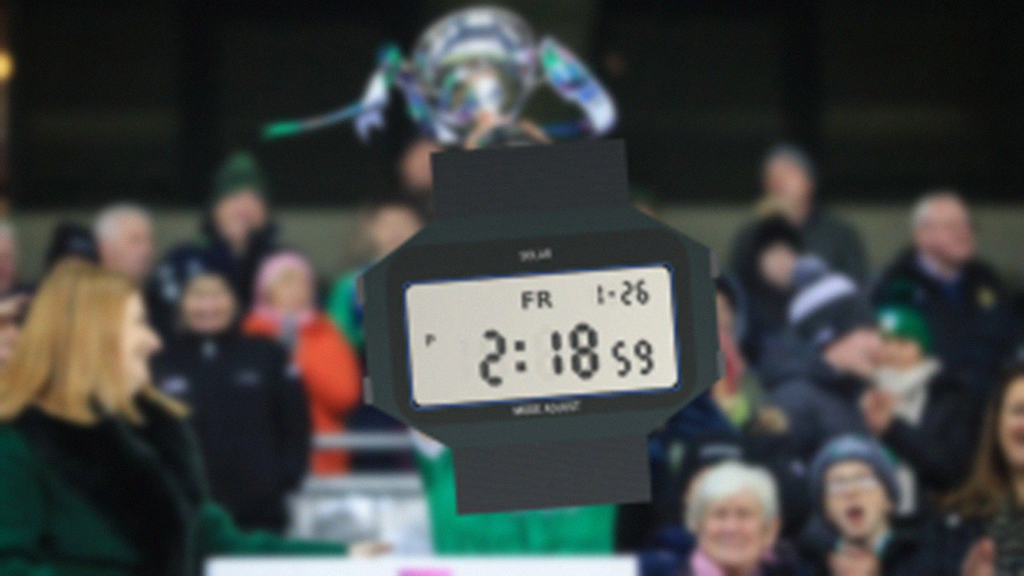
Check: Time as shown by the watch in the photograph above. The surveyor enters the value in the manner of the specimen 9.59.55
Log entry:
2.18.59
